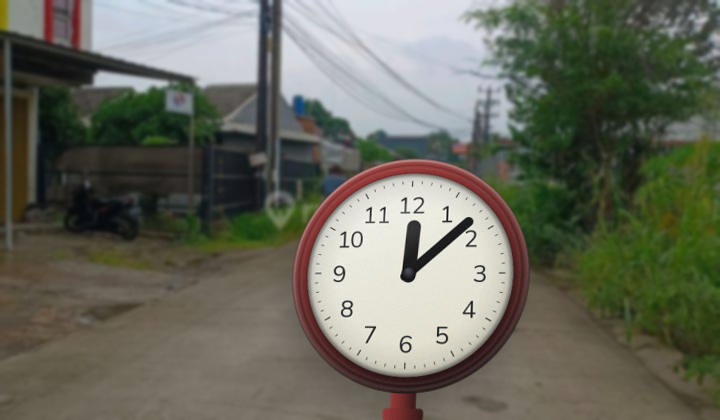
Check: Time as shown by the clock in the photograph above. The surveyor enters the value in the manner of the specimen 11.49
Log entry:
12.08
